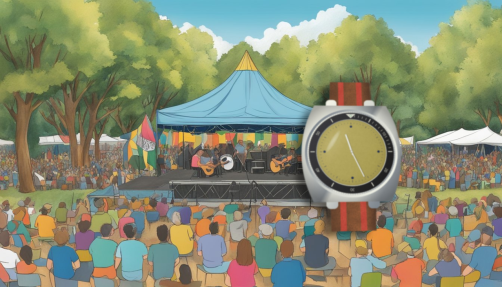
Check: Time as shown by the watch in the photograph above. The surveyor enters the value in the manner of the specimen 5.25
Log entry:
11.26
